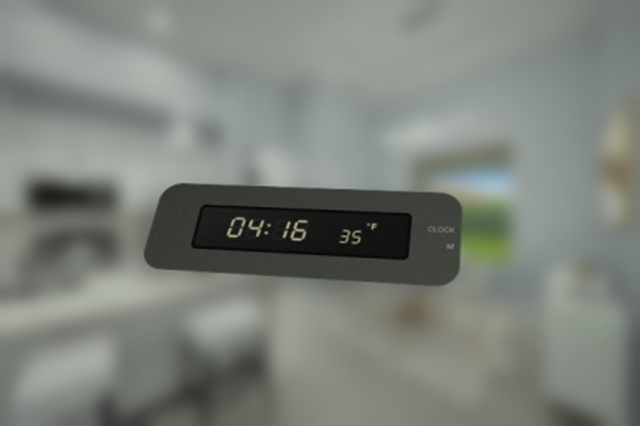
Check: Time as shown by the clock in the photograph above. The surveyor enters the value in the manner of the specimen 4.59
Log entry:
4.16
